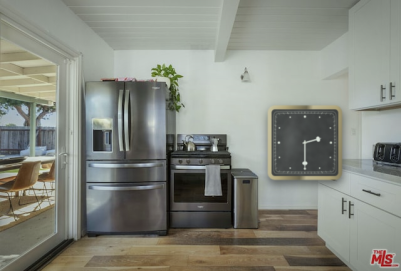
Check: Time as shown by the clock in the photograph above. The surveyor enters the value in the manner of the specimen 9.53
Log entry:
2.30
